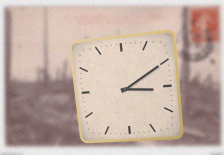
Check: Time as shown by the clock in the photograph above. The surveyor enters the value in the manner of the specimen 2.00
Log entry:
3.10
